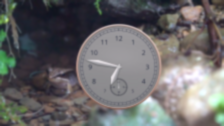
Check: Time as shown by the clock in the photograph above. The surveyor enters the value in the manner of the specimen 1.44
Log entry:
6.47
